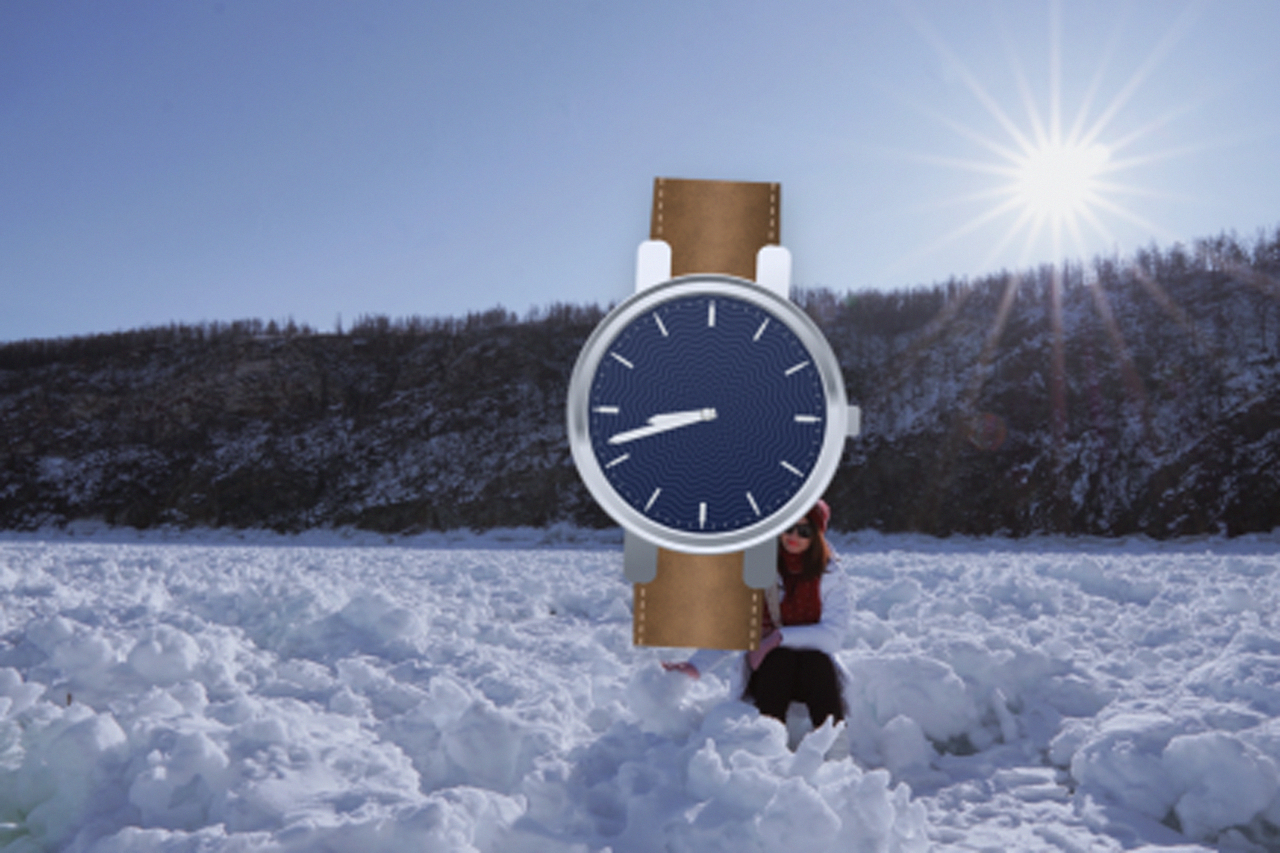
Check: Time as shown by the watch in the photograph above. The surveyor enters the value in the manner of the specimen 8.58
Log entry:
8.42
